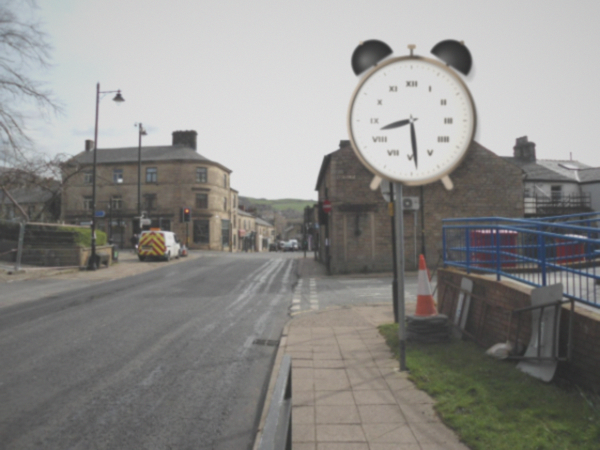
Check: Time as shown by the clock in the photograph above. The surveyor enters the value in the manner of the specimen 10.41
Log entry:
8.29
